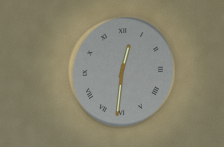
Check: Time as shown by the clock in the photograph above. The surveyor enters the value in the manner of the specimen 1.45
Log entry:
12.31
